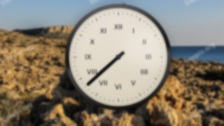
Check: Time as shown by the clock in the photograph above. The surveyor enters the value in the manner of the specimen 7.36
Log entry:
7.38
